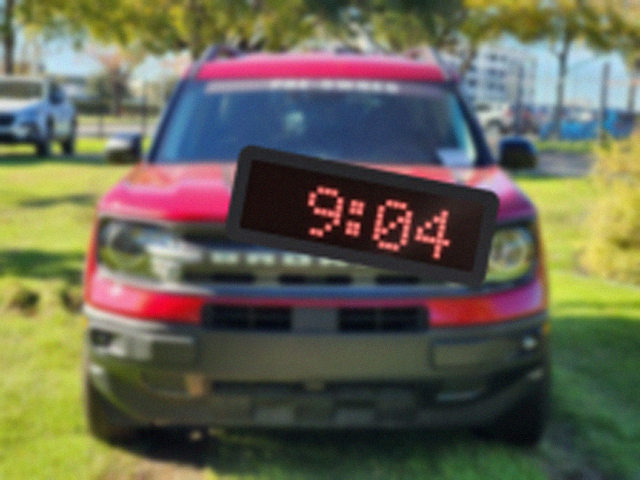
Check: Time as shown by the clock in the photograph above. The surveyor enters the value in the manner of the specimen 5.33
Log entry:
9.04
